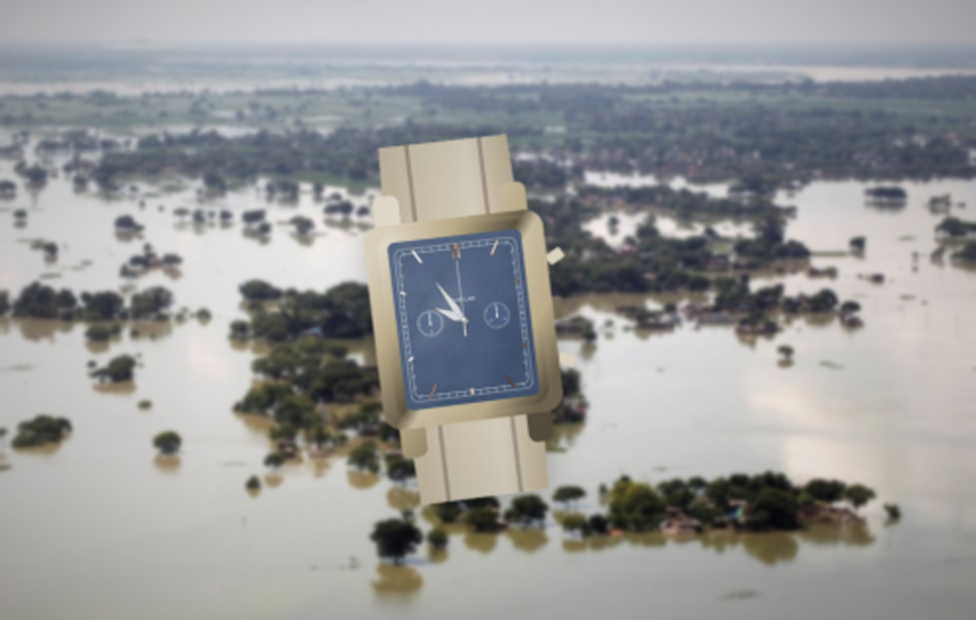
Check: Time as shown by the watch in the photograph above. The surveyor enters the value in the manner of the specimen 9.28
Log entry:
9.55
